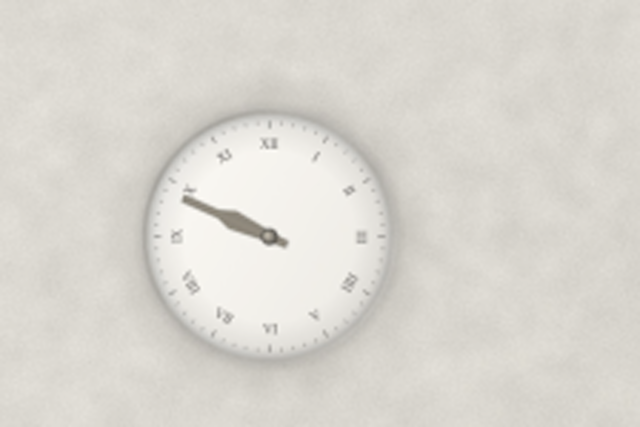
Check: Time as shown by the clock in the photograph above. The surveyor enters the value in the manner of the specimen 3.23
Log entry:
9.49
